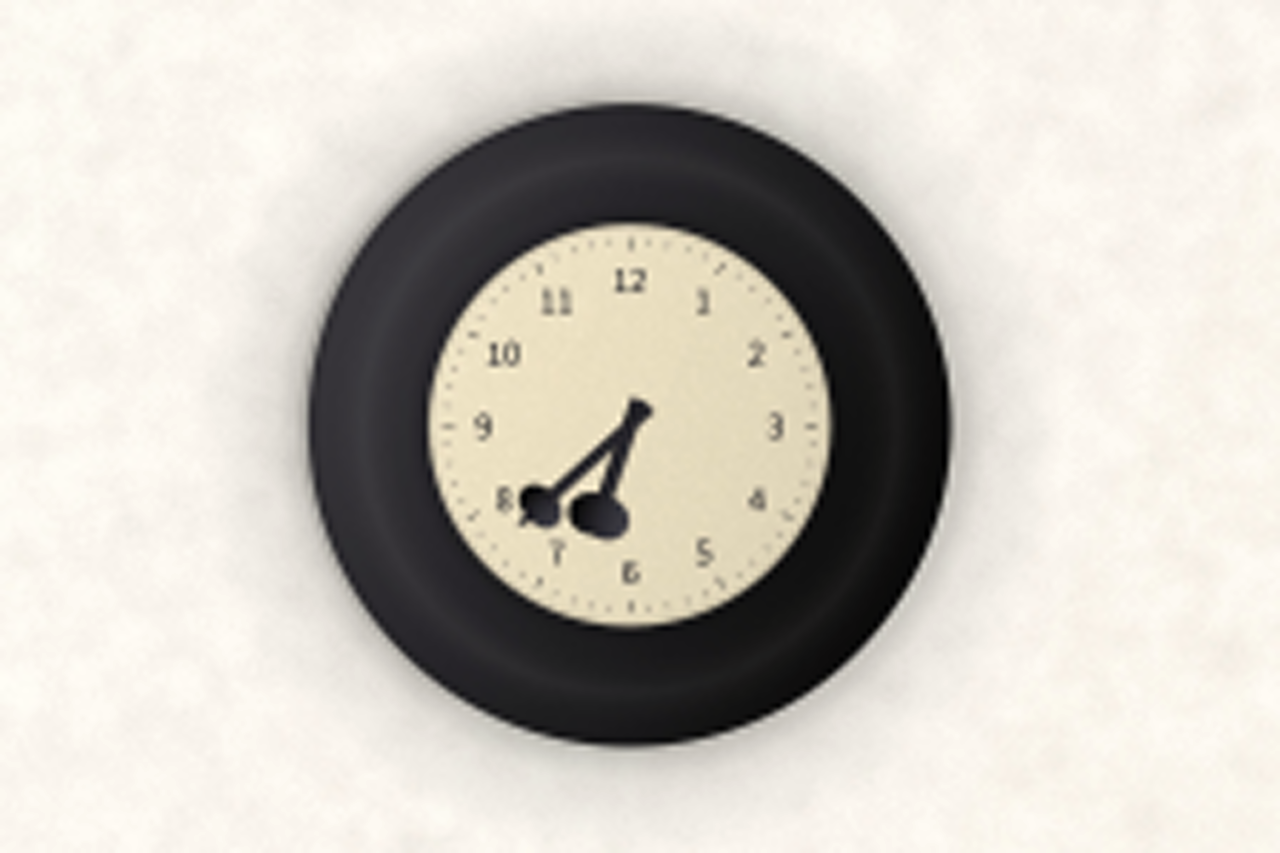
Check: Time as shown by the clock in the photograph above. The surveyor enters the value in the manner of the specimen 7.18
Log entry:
6.38
